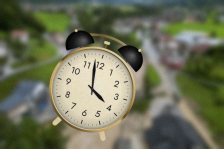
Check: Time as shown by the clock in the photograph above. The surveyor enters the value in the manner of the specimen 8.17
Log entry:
3.58
